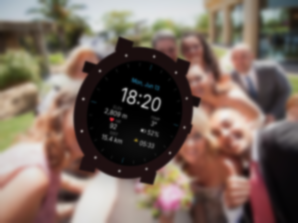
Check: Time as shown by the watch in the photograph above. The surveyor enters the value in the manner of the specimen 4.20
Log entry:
18.20
